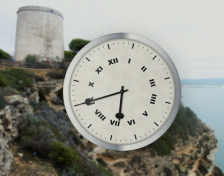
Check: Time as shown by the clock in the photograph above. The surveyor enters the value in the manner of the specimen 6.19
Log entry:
6.45
